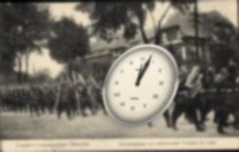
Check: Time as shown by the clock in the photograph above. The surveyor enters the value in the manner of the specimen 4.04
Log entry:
12.03
